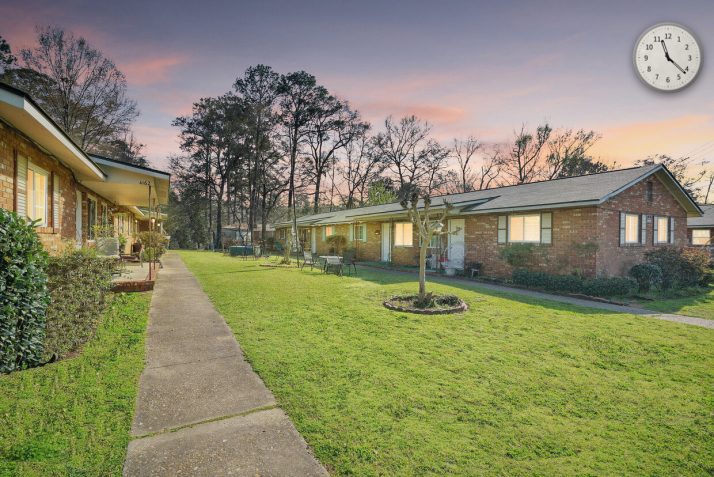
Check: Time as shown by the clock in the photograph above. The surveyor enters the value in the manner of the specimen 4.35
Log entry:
11.22
